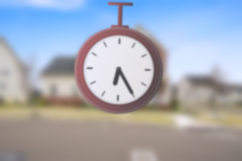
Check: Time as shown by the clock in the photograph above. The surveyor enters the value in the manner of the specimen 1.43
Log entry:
6.25
